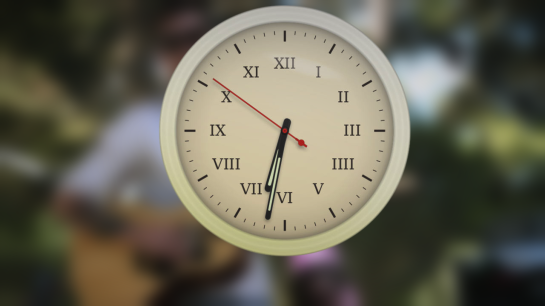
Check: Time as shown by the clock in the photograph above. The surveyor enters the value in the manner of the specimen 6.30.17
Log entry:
6.31.51
